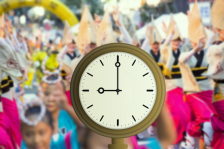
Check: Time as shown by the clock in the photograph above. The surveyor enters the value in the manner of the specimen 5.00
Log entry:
9.00
